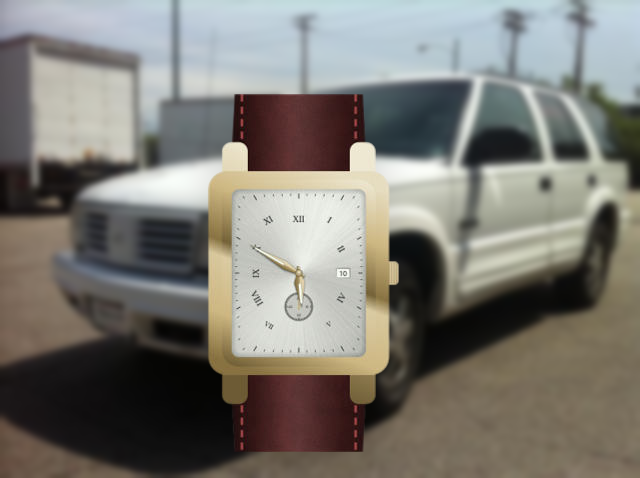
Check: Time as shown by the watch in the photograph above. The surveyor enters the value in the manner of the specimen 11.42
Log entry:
5.50
